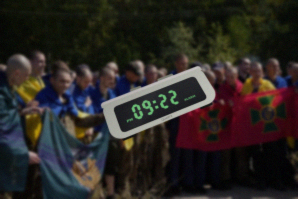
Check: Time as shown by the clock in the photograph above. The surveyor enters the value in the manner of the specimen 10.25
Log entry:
9.22
